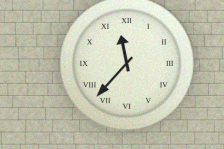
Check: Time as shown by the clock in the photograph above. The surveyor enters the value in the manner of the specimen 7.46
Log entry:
11.37
